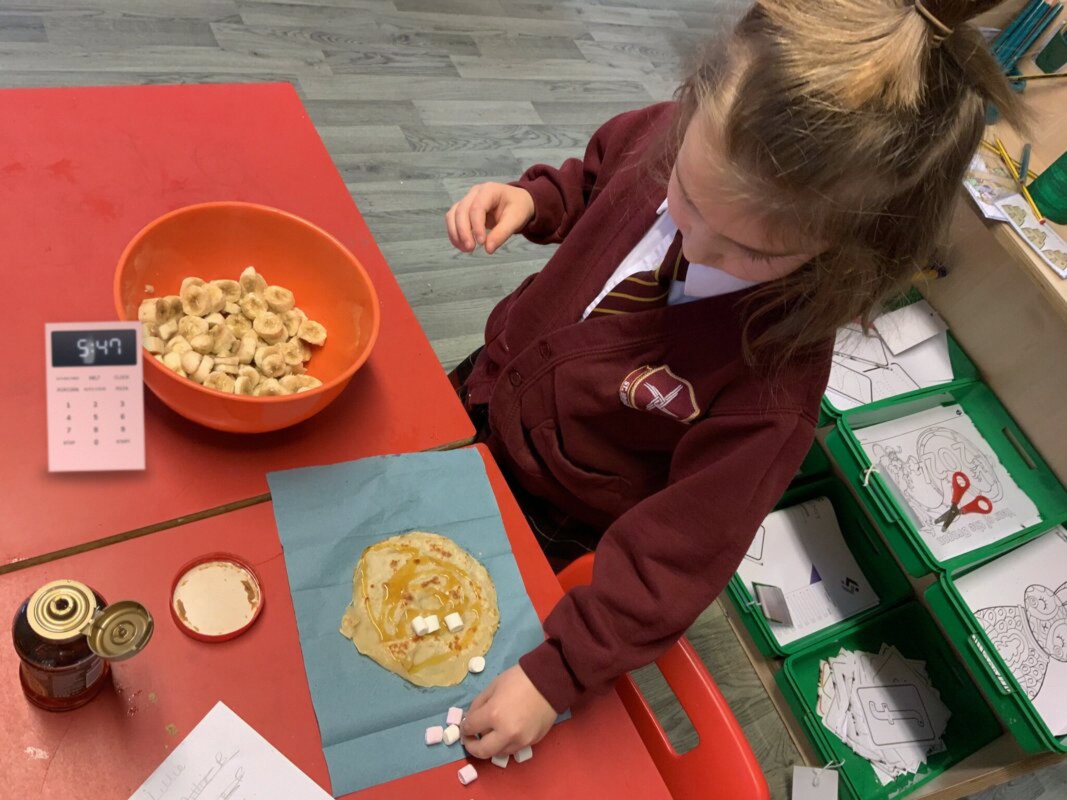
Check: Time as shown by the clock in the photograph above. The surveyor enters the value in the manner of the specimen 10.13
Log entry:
5.47
